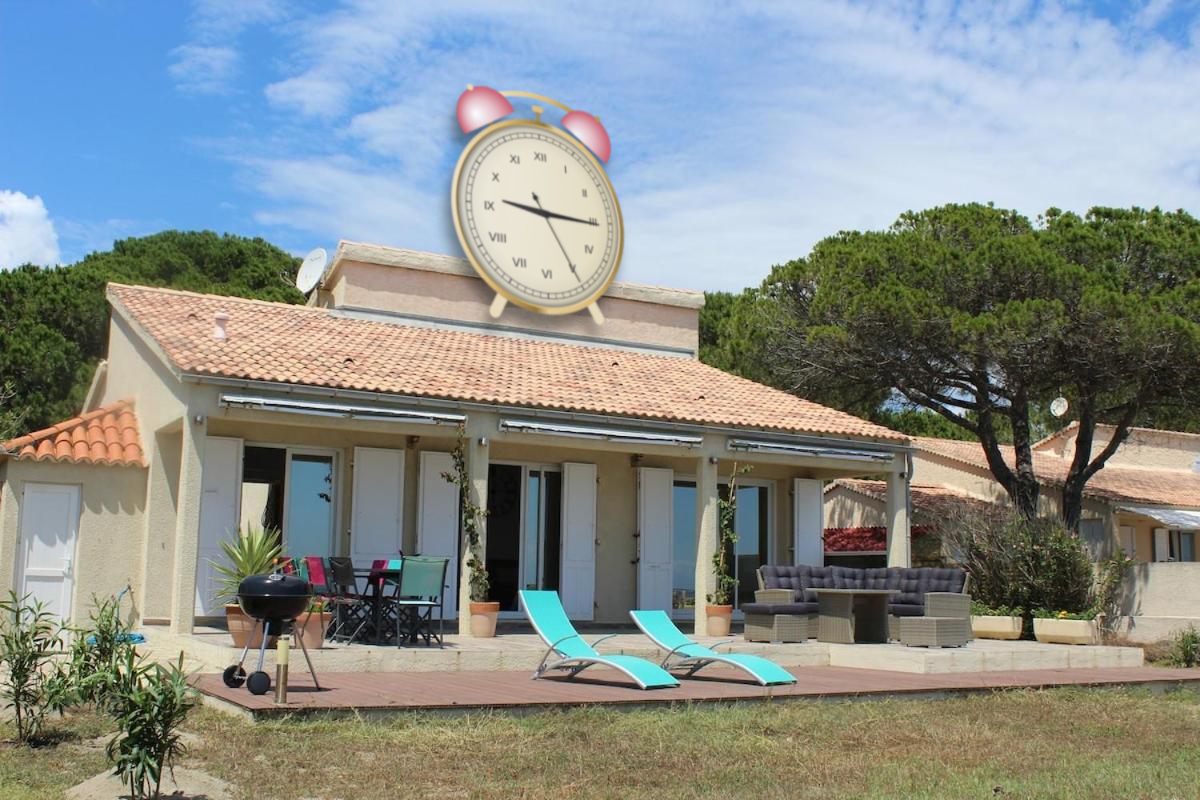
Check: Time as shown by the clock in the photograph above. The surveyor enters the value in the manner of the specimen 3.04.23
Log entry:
9.15.25
